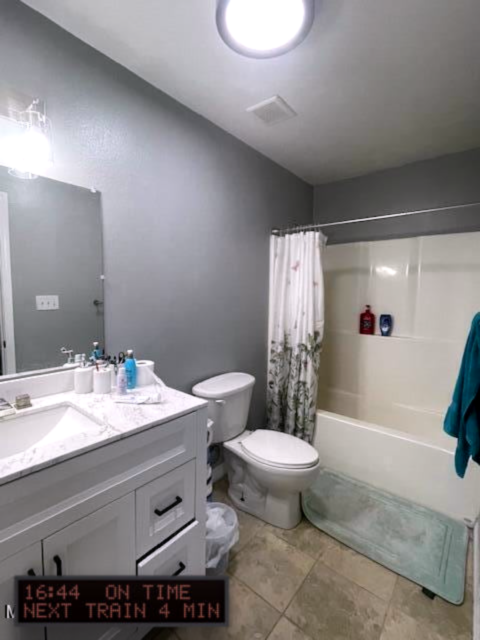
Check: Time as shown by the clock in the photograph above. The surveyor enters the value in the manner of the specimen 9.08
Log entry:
16.44
